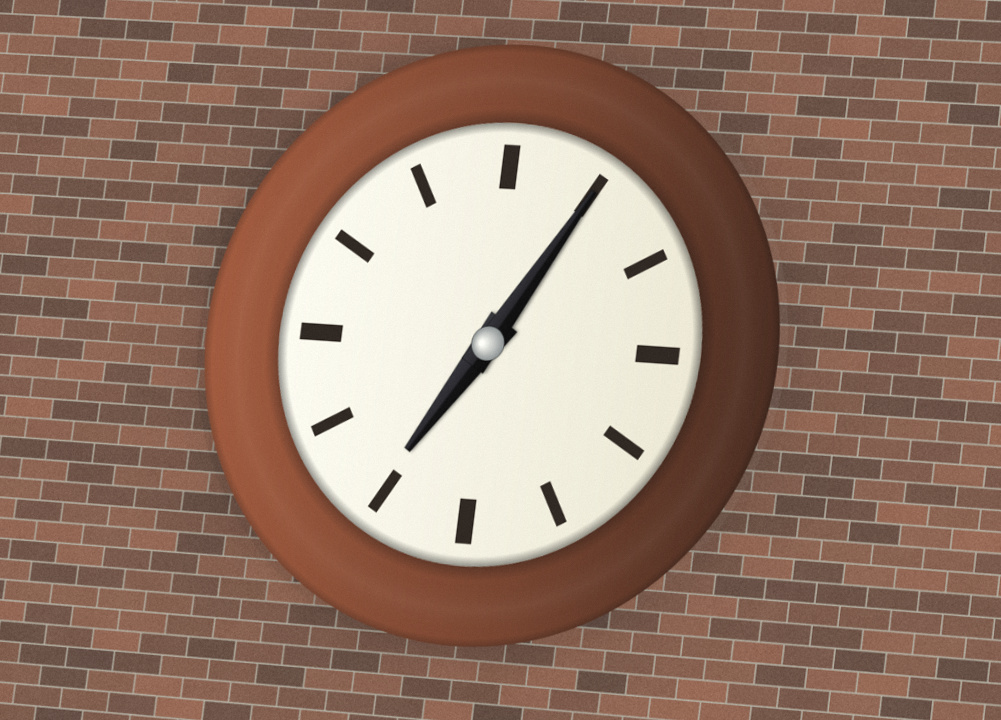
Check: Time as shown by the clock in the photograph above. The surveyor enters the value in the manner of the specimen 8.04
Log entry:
7.05
